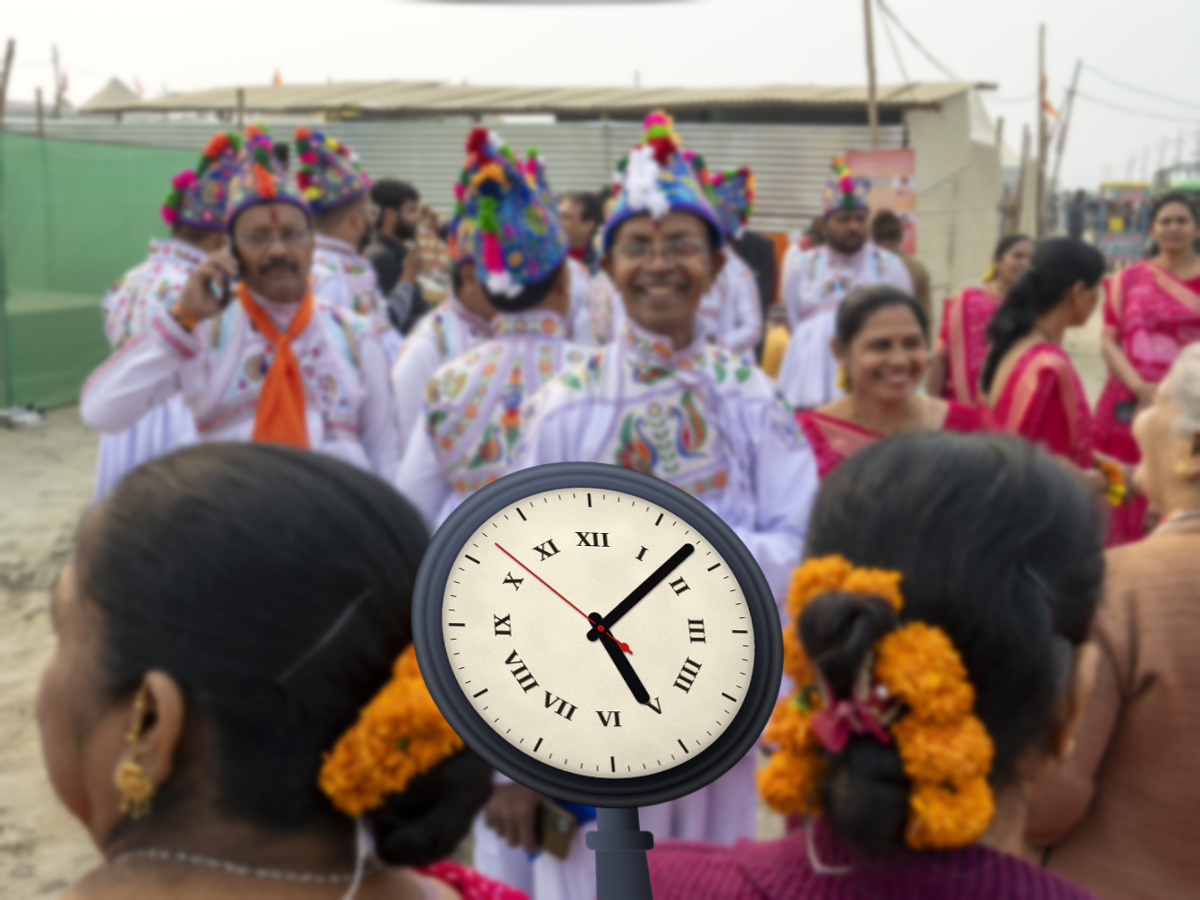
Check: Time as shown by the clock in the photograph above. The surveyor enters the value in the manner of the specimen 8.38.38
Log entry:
5.07.52
